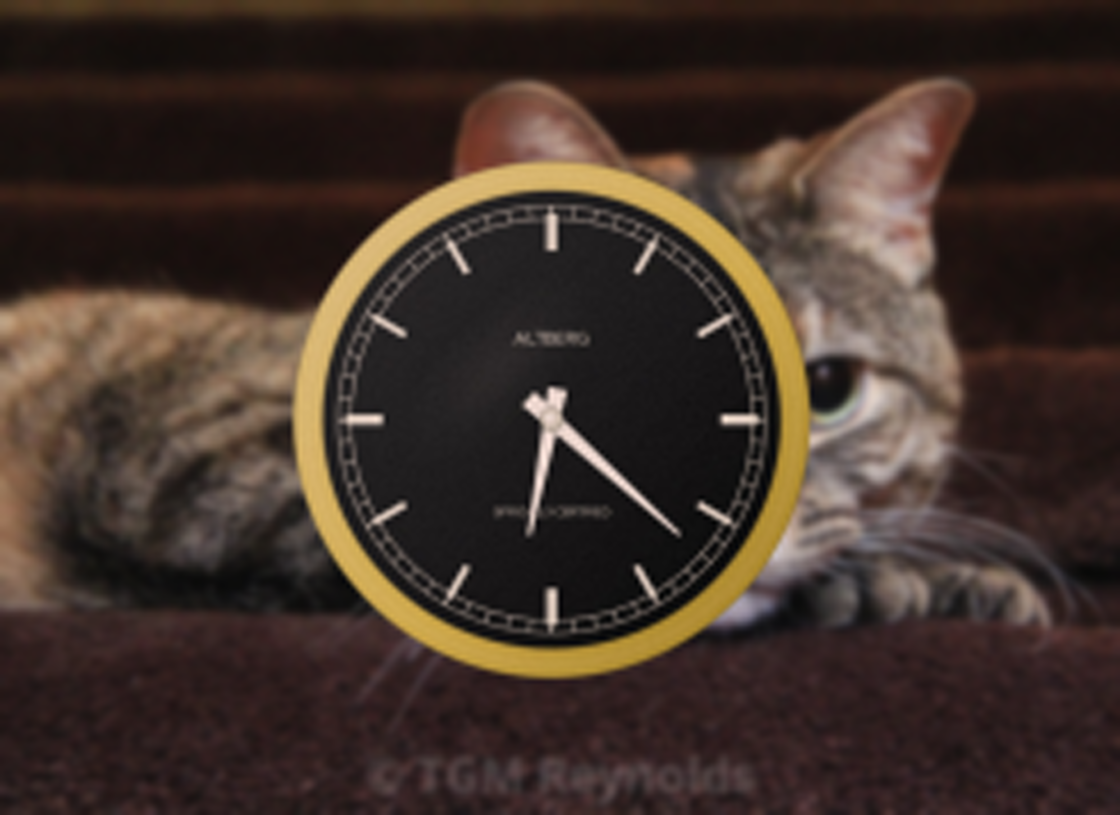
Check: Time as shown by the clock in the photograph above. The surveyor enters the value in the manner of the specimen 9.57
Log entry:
6.22
